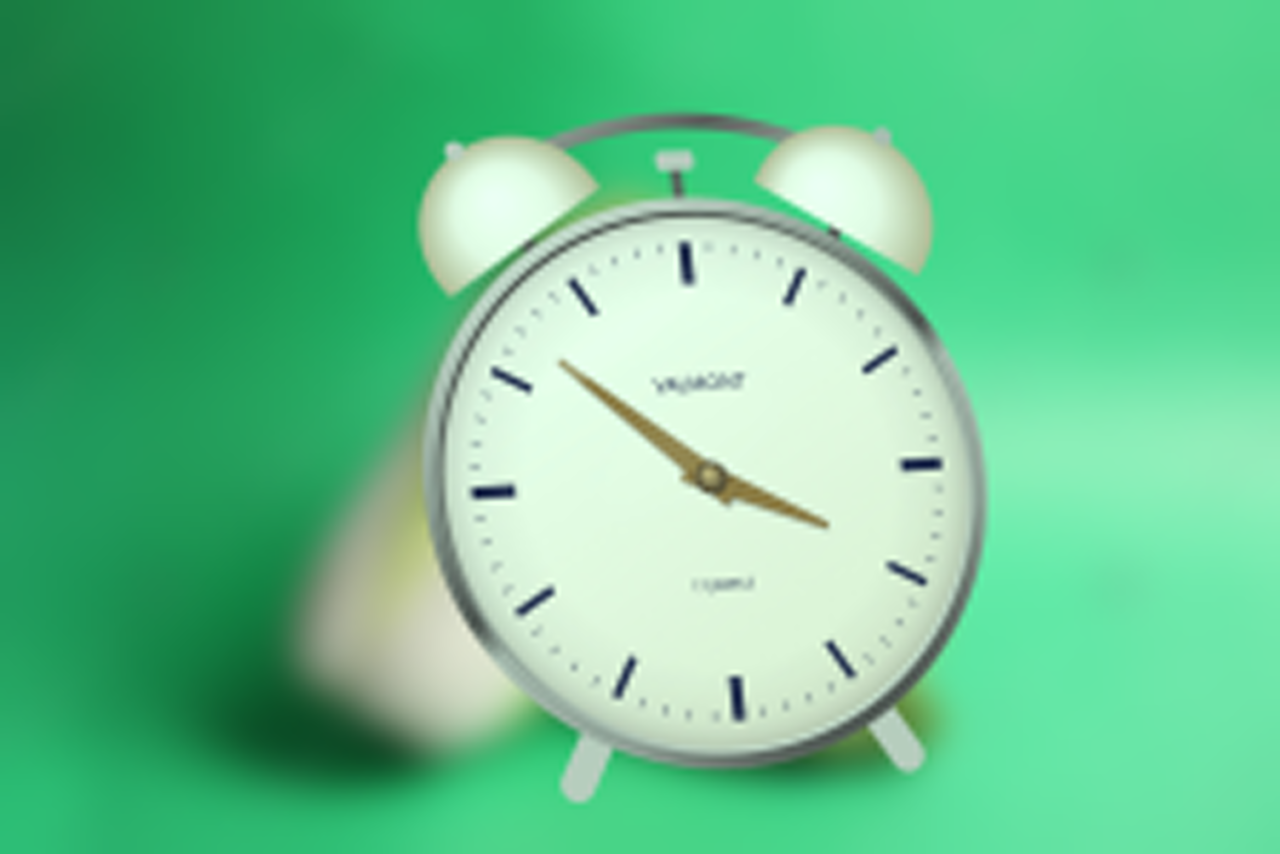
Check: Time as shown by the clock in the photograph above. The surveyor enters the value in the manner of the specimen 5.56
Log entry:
3.52
